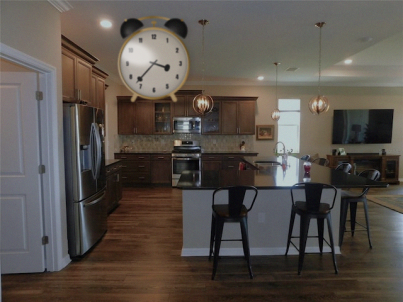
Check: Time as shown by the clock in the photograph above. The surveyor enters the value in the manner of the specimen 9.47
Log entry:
3.37
